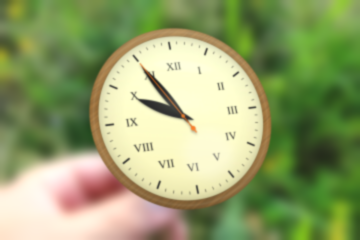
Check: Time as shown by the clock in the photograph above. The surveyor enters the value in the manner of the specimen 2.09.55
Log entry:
9.54.55
